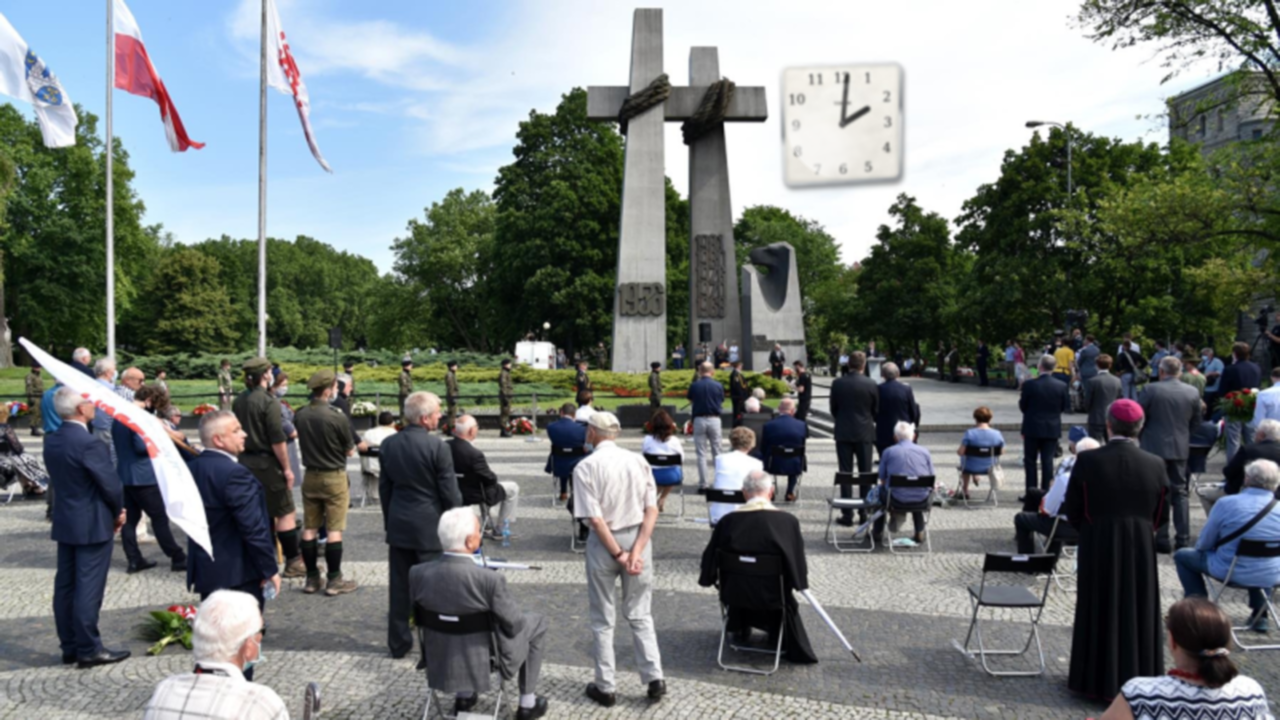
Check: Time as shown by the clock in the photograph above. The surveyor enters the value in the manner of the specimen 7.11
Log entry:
2.01
